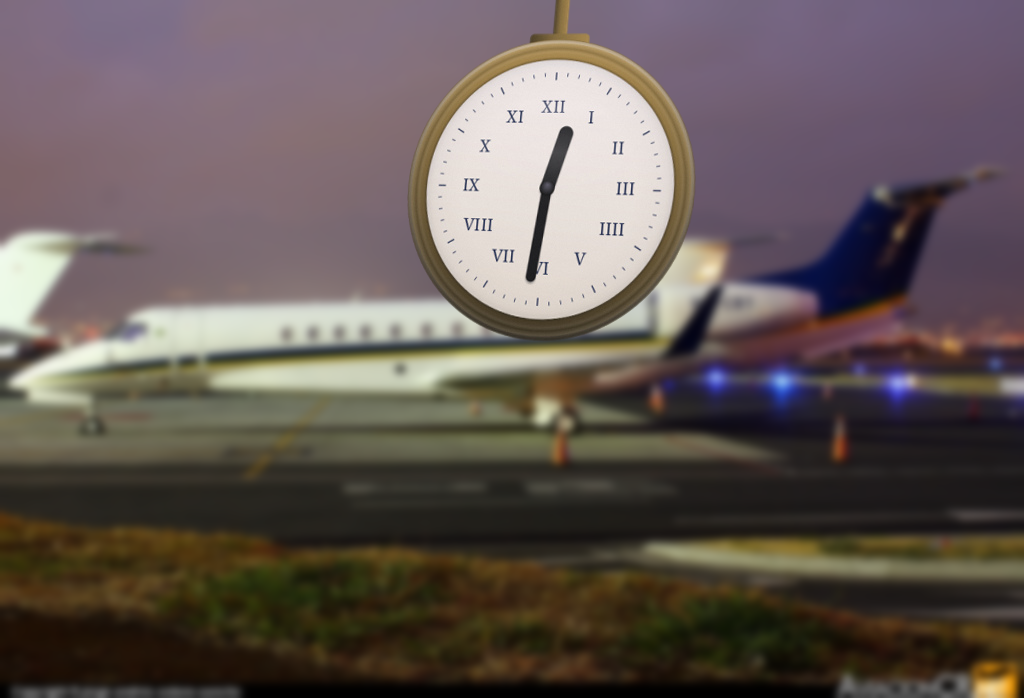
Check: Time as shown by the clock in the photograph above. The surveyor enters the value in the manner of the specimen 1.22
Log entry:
12.31
